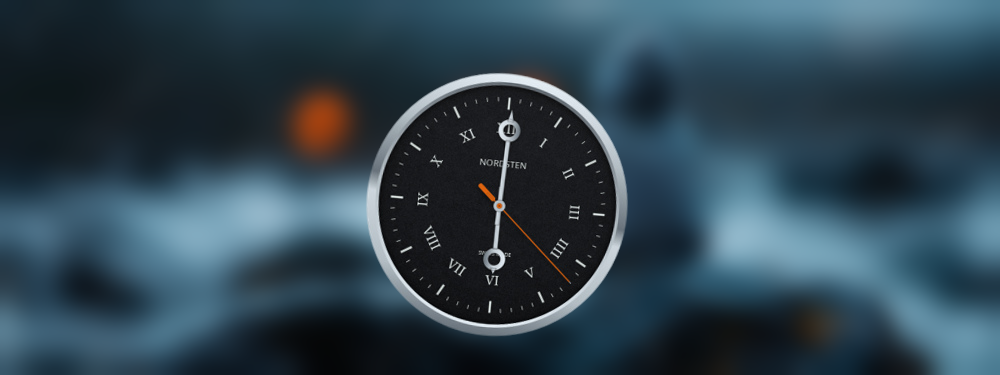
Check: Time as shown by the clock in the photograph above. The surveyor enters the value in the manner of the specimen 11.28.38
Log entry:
6.00.22
